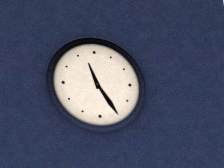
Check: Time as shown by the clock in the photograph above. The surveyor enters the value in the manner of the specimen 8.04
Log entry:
11.25
